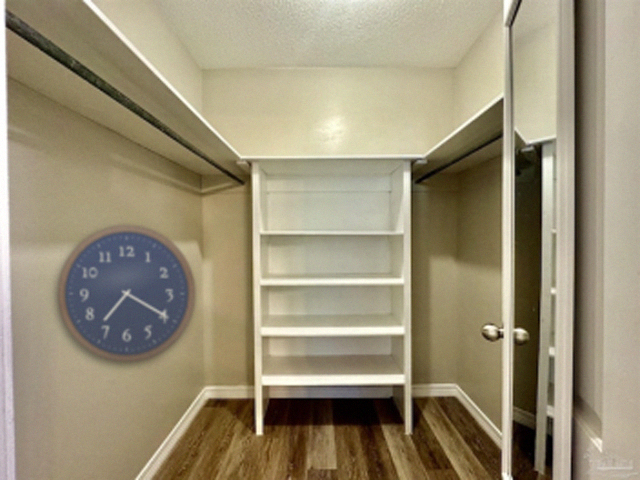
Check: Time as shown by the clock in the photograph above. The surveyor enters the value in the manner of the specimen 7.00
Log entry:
7.20
